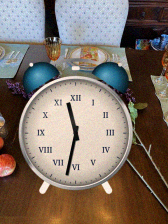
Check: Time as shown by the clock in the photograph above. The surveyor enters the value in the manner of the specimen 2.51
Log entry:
11.32
